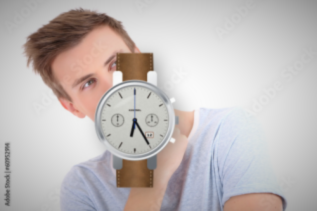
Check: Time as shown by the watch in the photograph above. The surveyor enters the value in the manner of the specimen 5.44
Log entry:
6.25
